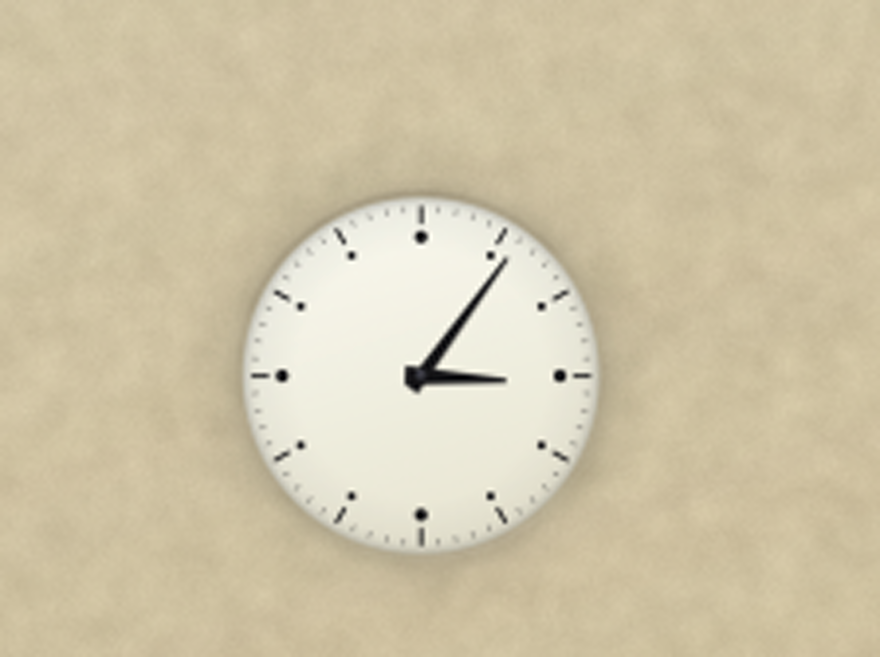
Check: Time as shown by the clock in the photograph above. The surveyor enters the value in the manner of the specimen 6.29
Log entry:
3.06
